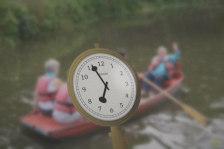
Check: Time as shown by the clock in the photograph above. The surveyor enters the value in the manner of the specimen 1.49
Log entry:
6.56
